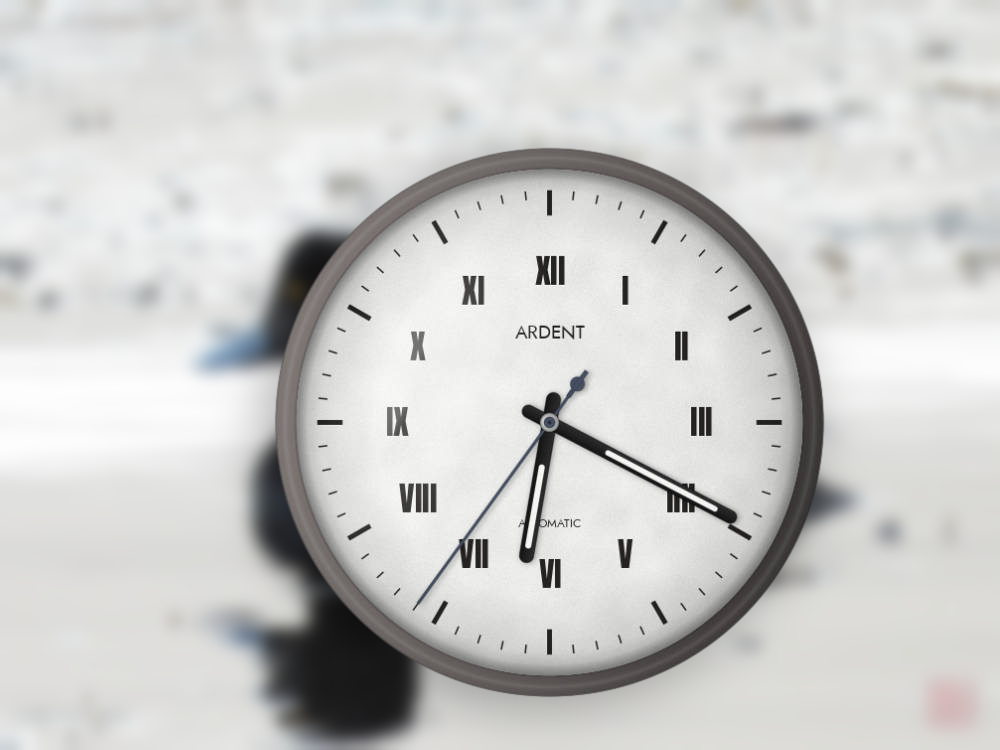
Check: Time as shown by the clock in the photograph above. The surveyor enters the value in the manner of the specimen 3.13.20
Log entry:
6.19.36
